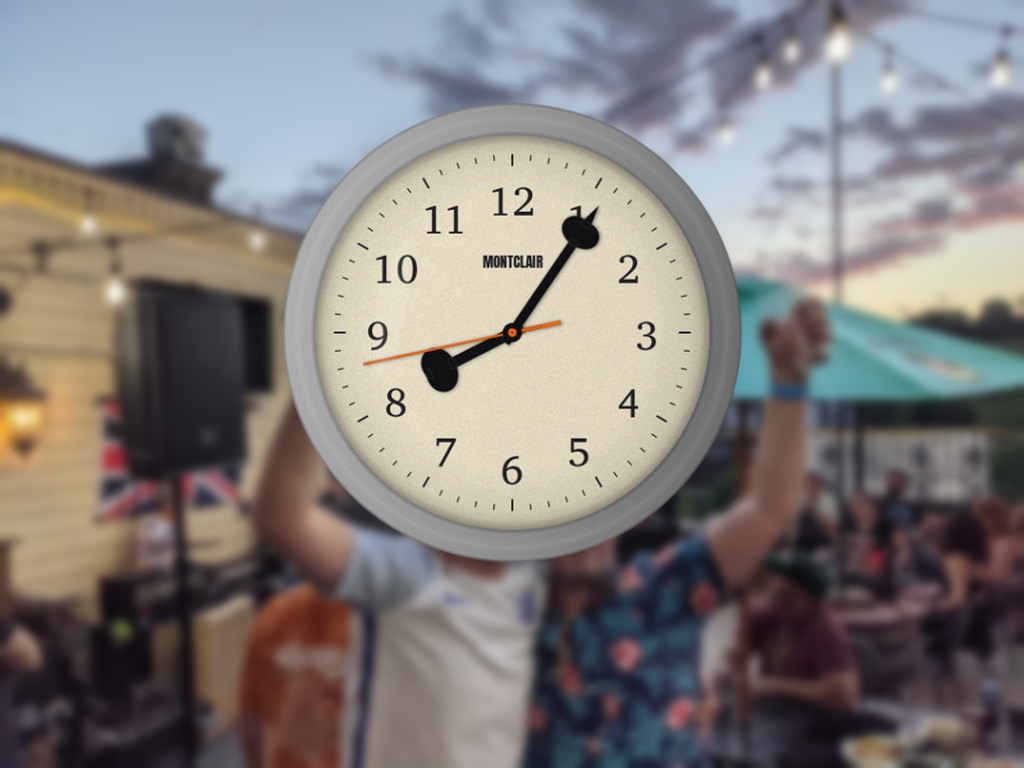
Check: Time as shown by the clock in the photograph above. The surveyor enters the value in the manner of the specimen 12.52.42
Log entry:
8.05.43
